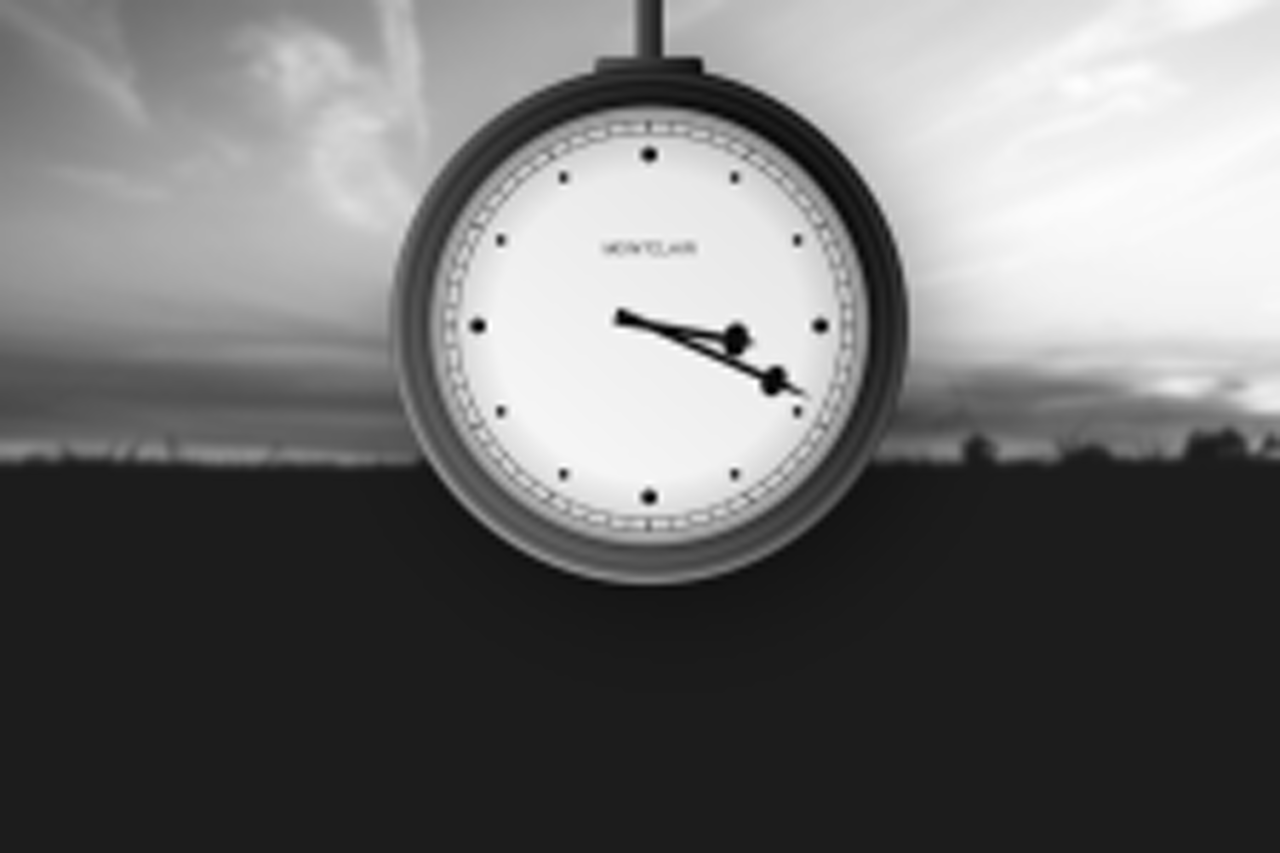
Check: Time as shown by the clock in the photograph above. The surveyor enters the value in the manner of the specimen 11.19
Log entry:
3.19
